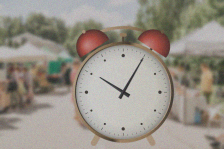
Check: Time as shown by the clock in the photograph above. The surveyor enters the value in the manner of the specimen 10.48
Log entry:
10.05
